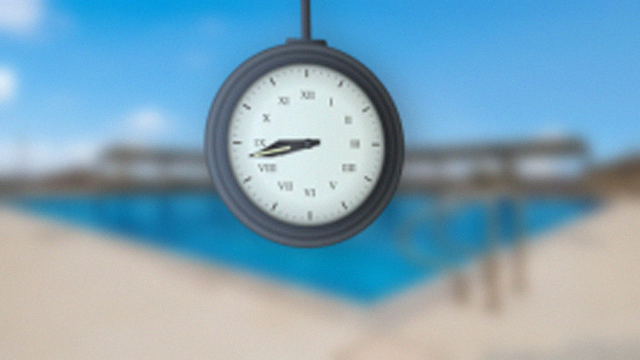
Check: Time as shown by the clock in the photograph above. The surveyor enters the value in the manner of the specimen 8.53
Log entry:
8.43
